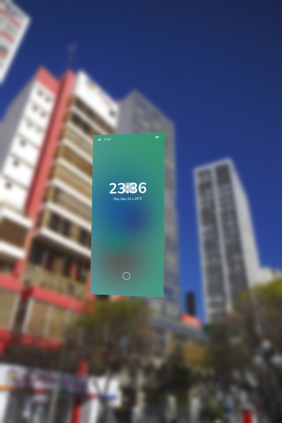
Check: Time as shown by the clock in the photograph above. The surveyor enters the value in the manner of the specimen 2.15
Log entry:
23.36
